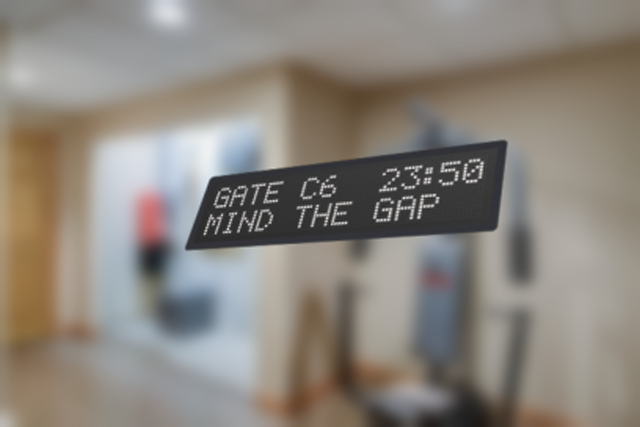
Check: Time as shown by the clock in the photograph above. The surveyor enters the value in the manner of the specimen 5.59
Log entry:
23.50
